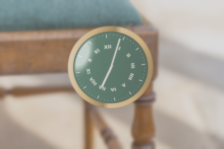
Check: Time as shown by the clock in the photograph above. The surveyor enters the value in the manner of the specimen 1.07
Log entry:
7.04
